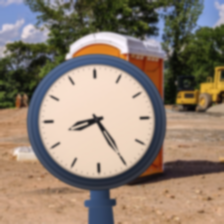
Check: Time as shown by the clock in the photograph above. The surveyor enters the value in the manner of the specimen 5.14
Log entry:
8.25
